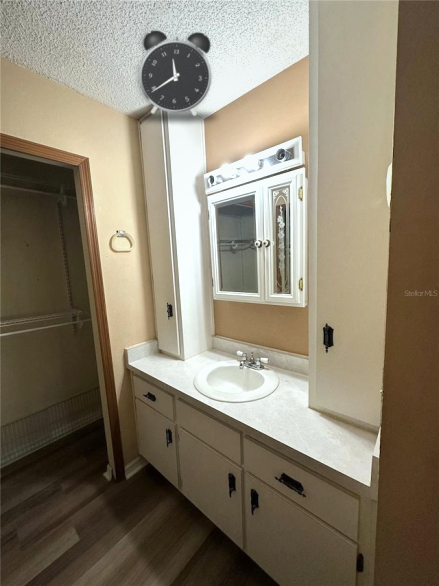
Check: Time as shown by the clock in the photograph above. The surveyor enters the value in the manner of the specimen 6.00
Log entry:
11.39
